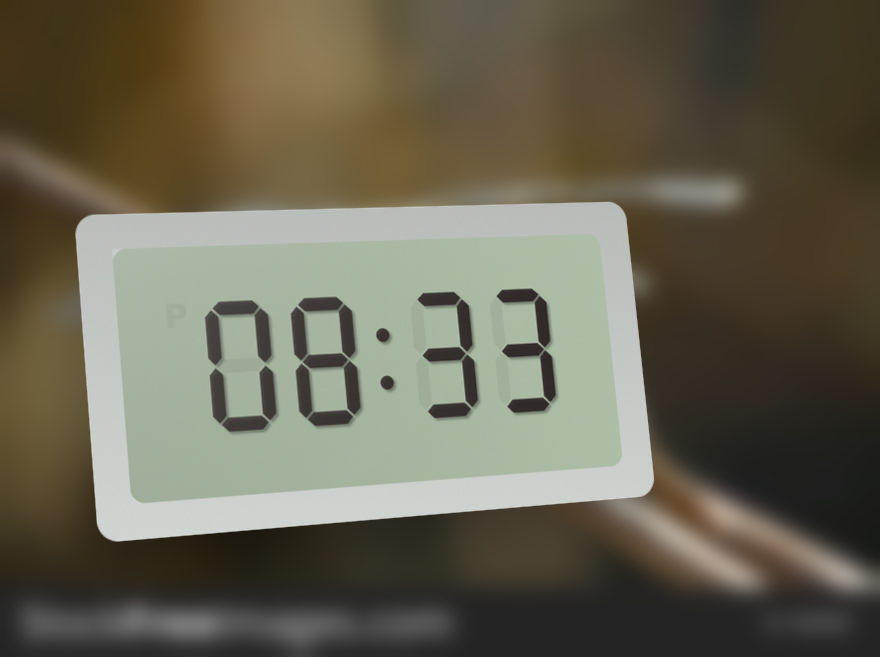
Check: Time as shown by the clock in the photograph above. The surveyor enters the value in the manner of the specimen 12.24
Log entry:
8.33
